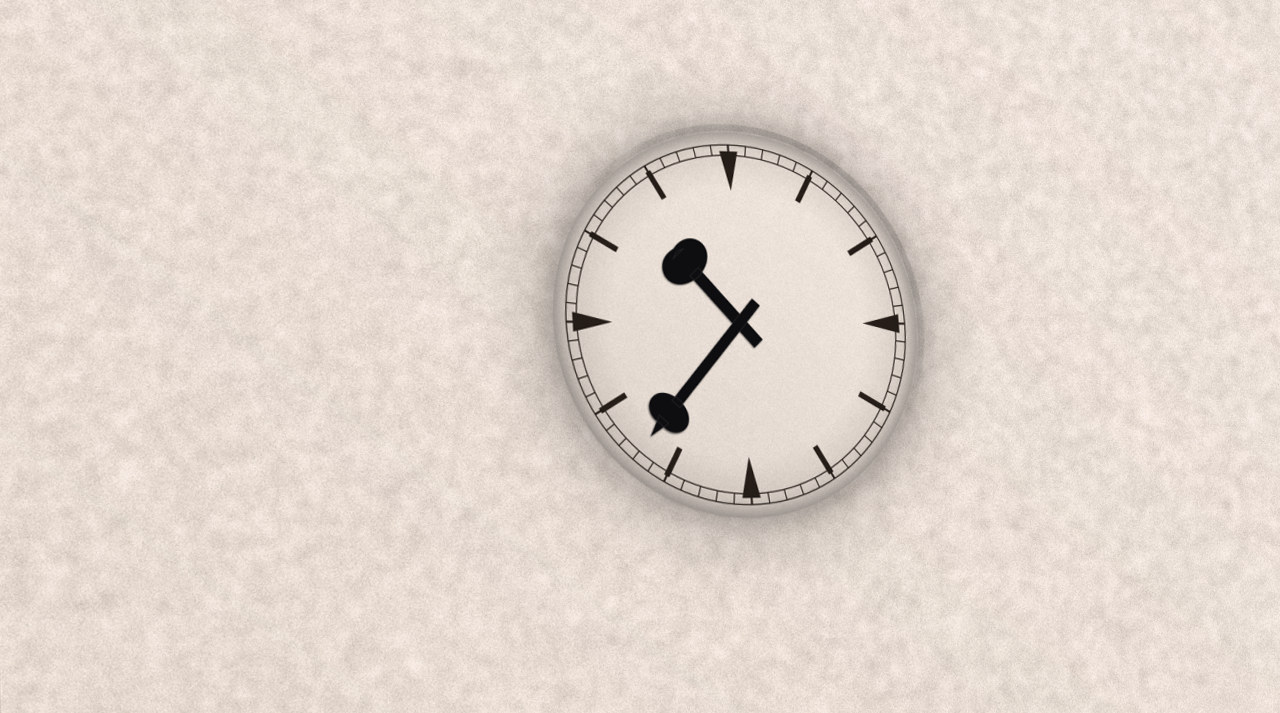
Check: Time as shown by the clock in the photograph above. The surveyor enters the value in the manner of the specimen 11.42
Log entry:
10.37
